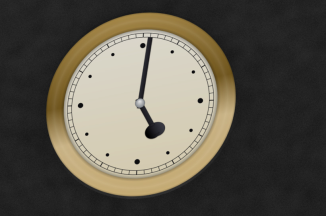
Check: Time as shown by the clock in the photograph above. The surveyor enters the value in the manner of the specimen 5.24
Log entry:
5.01
